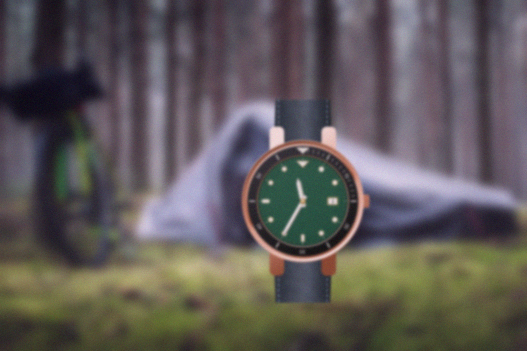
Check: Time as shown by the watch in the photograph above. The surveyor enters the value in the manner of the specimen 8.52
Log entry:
11.35
